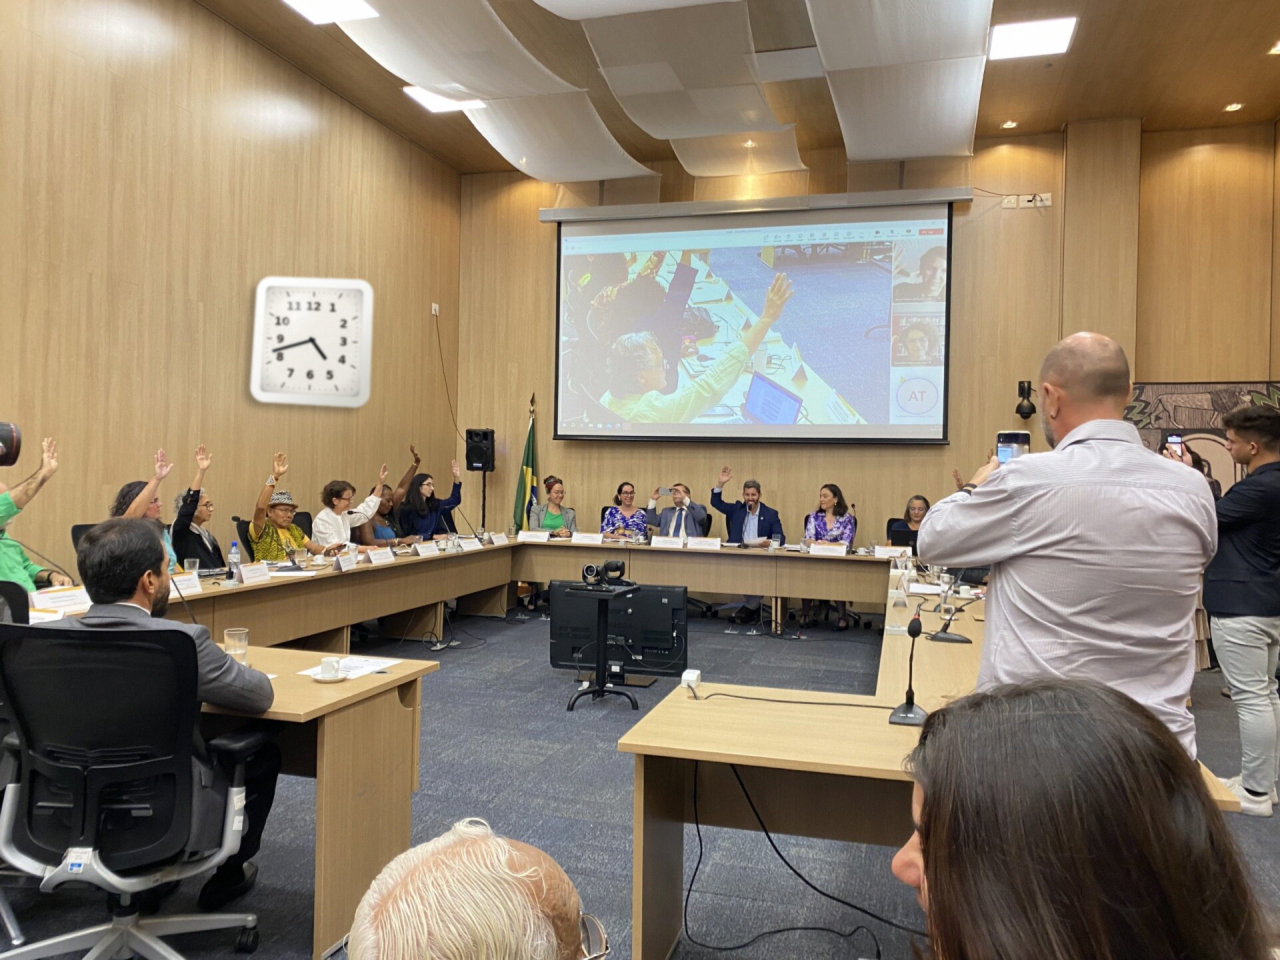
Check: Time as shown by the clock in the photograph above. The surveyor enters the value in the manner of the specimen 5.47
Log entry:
4.42
